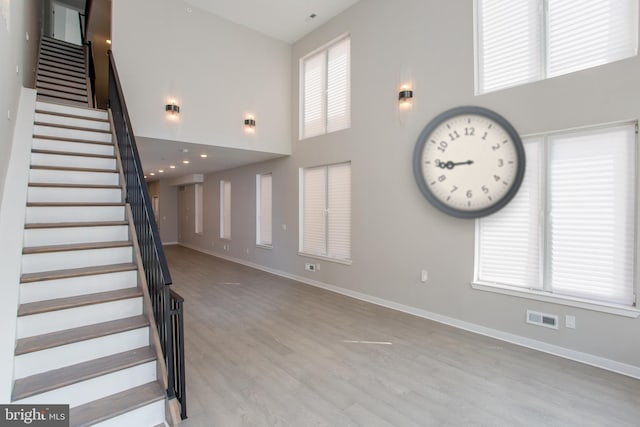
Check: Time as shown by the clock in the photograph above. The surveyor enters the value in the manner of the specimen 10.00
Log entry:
8.44
